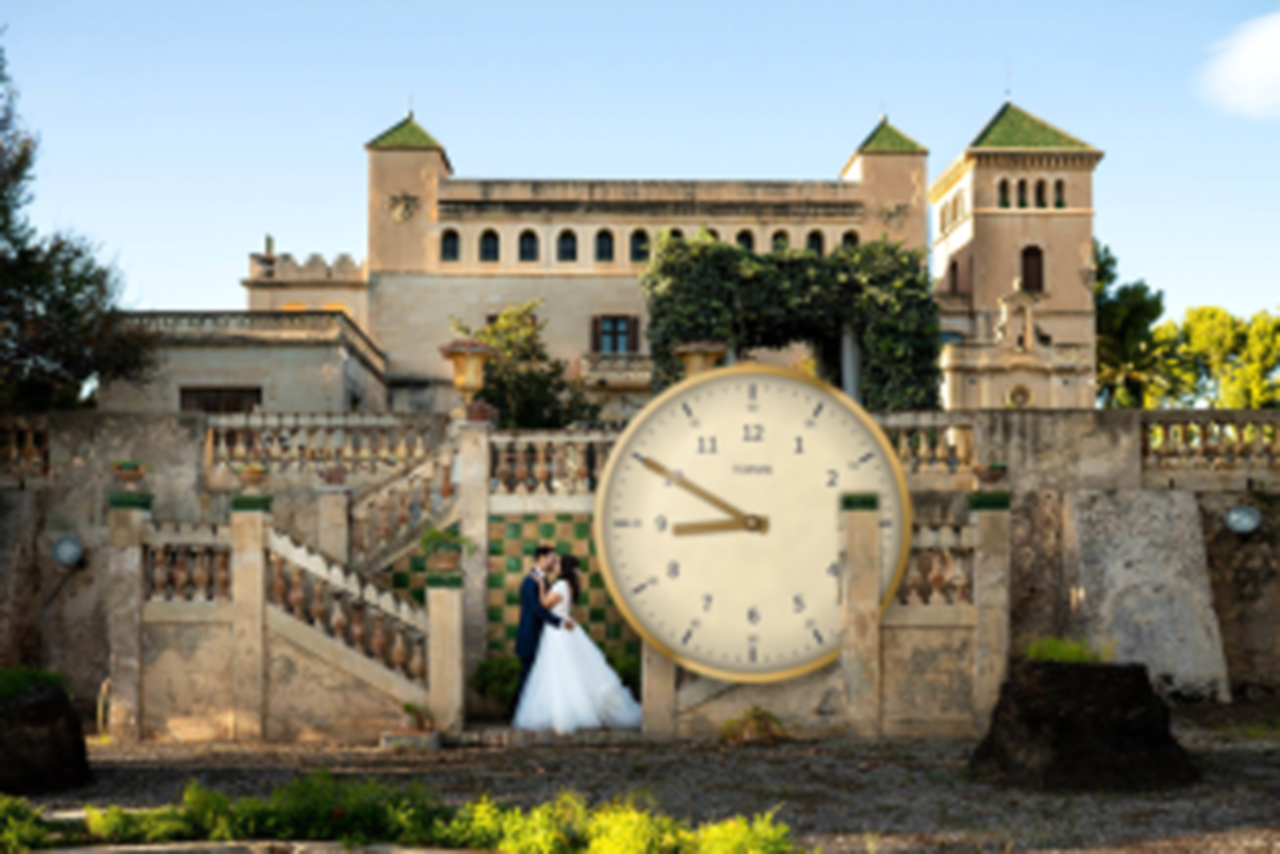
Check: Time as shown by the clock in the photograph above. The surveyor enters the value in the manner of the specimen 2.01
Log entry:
8.50
